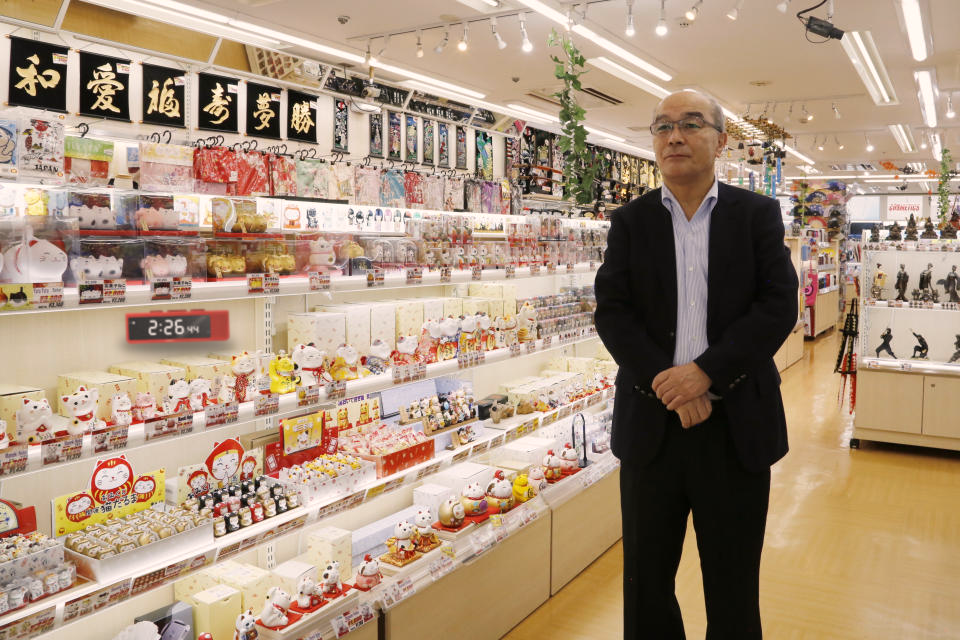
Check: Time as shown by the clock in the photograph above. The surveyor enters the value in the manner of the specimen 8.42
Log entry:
2.26
